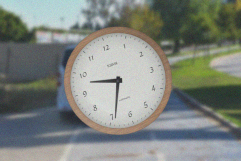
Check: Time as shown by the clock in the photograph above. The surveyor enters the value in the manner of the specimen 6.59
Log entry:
9.34
